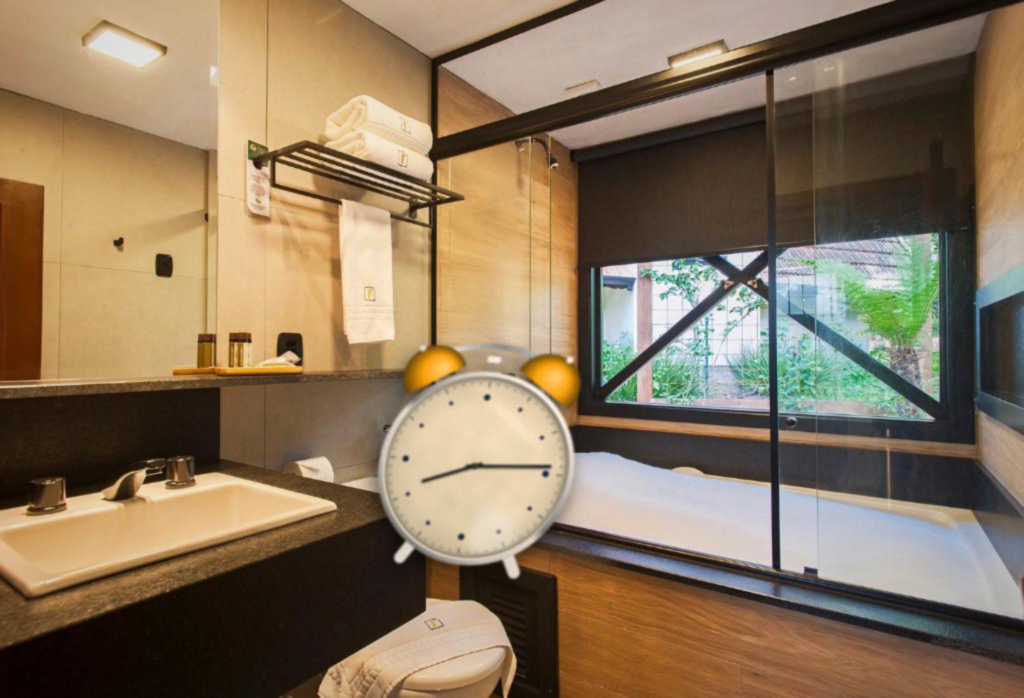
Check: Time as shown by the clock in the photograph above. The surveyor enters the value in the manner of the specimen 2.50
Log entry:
8.14
